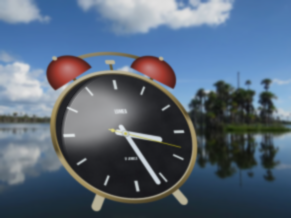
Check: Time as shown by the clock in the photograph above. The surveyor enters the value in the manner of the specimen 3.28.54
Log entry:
3.26.18
